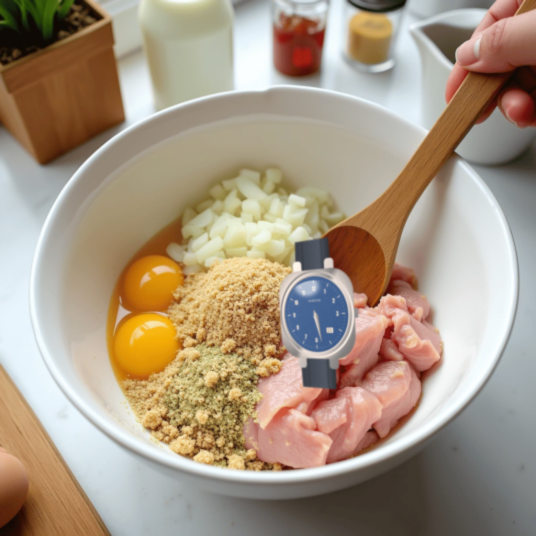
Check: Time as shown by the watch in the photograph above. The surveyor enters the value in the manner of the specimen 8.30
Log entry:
5.28
